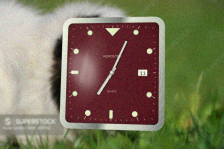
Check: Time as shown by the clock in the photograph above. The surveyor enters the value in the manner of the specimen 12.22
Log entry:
7.04
